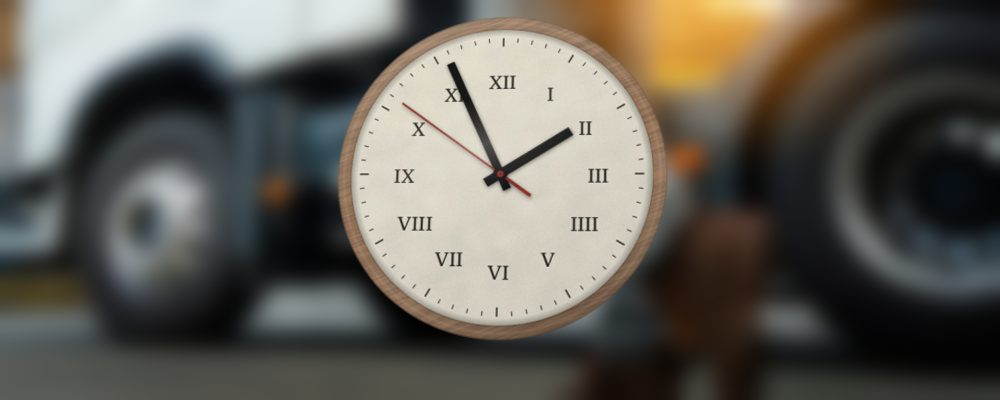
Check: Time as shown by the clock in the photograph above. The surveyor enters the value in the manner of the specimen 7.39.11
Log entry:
1.55.51
